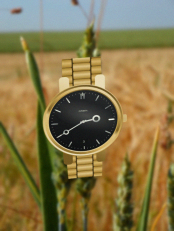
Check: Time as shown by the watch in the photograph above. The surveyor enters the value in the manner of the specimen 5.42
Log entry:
2.40
